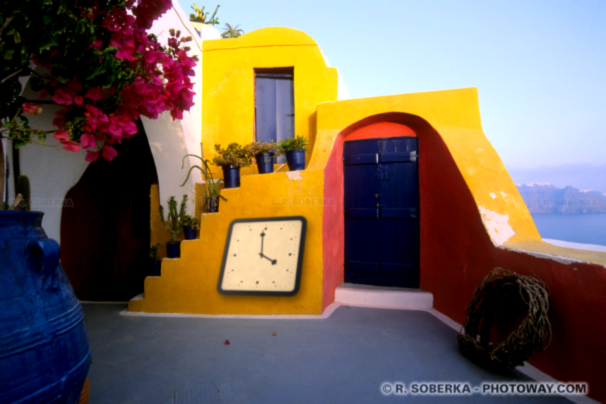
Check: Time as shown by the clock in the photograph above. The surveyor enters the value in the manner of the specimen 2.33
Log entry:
3.59
